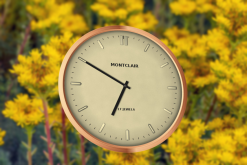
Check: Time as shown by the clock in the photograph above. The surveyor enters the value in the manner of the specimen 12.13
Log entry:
6.50
